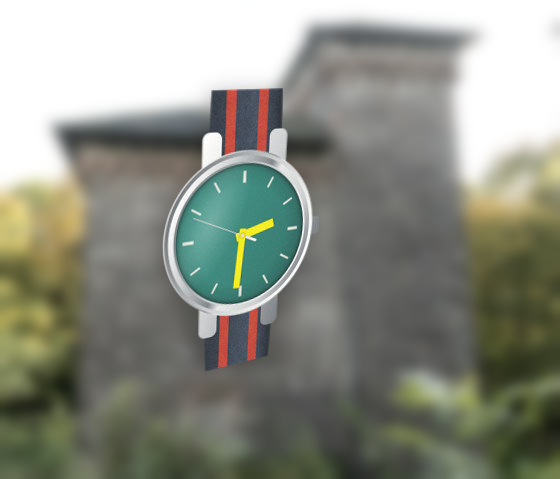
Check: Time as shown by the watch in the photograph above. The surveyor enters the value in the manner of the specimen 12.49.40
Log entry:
2.30.49
